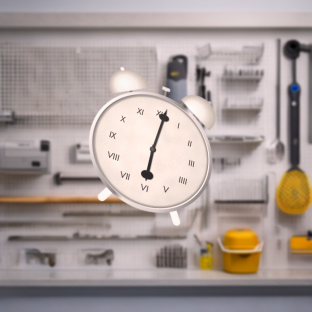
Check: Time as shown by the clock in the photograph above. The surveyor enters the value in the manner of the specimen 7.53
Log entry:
6.01
